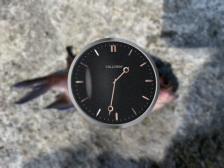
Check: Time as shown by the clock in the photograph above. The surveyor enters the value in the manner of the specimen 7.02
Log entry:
1.32
